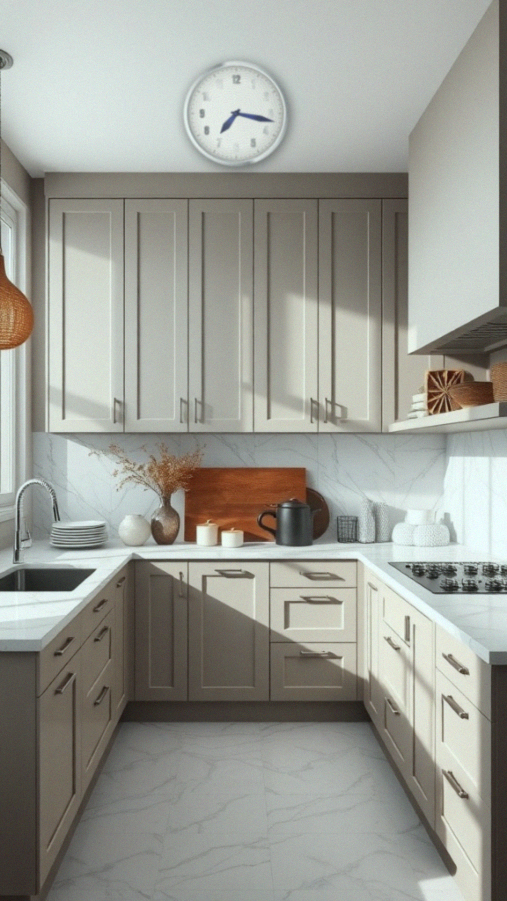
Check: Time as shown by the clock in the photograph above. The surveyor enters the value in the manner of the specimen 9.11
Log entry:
7.17
